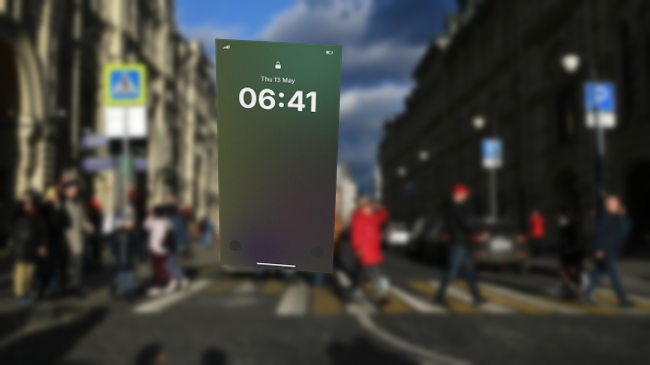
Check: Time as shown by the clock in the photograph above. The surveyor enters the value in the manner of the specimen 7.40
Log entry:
6.41
